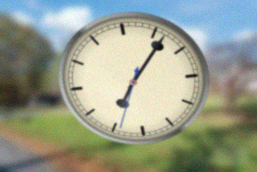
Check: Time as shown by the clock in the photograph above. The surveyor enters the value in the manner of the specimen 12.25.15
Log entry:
7.06.34
